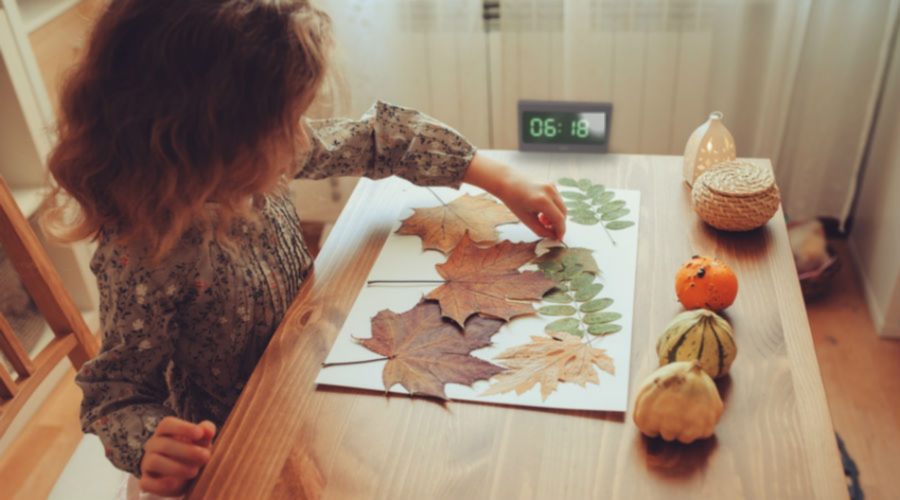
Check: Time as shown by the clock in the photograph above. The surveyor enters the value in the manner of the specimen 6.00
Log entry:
6.18
